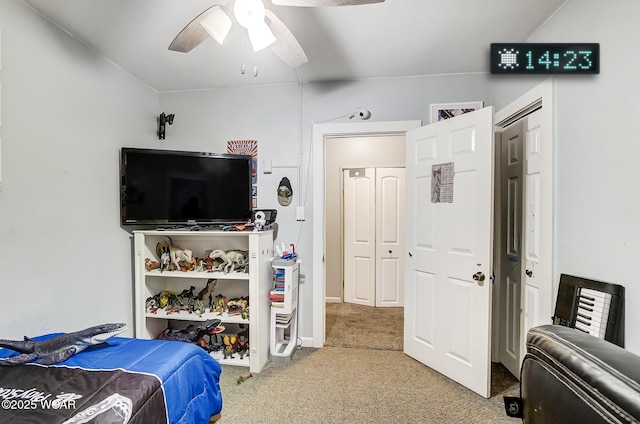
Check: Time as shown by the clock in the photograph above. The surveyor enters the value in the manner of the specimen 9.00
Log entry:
14.23
